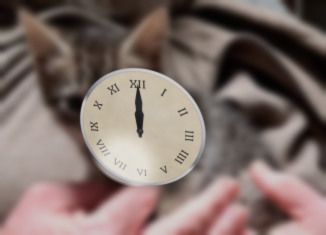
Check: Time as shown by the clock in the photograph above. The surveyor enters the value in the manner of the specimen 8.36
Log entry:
12.00
